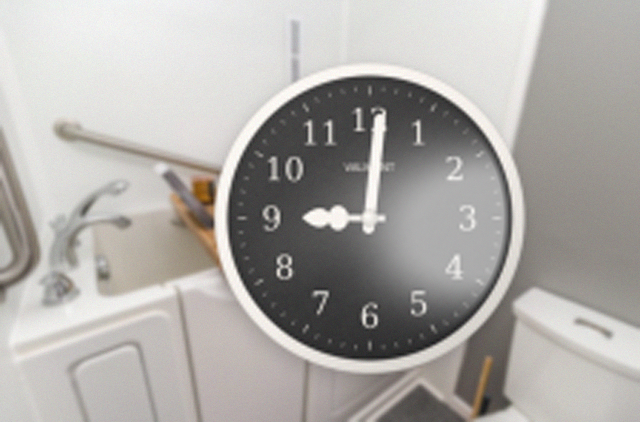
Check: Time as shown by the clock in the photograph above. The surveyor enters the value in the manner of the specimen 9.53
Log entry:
9.01
